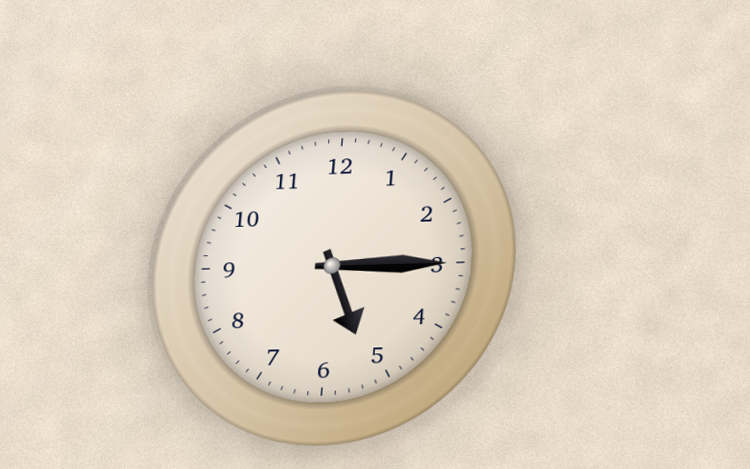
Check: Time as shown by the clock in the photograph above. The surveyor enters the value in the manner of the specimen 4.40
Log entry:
5.15
